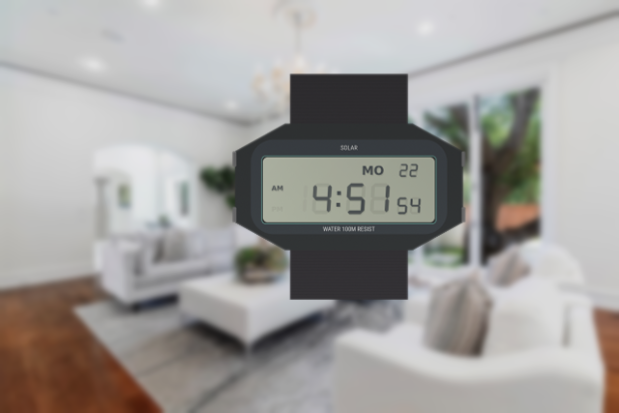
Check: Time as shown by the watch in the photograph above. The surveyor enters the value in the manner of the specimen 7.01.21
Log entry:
4.51.54
